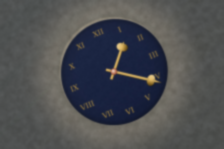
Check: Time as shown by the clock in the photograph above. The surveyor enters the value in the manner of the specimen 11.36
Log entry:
1.21
